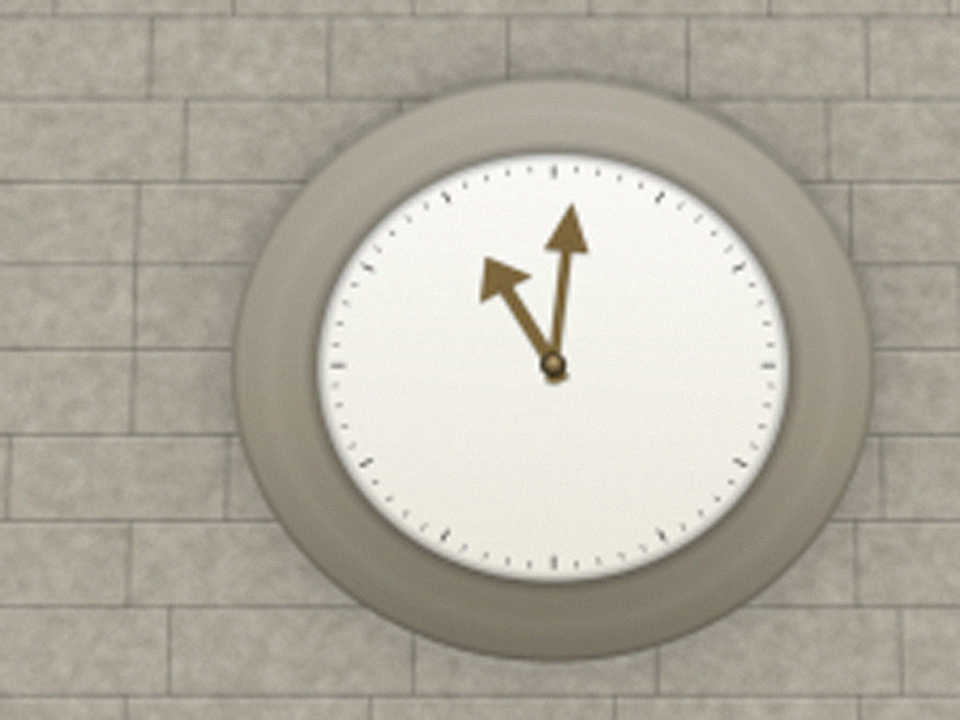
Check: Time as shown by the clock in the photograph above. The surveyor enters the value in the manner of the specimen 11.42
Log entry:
11.01
